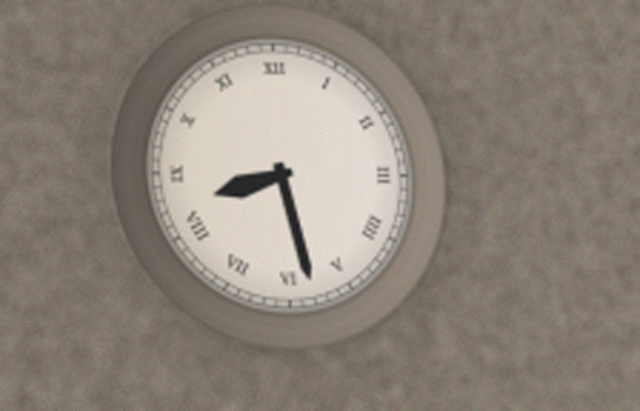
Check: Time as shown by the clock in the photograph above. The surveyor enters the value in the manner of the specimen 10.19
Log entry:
8.28
